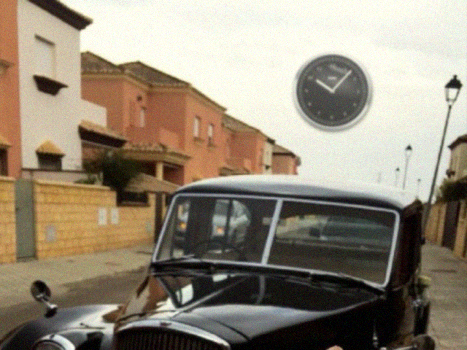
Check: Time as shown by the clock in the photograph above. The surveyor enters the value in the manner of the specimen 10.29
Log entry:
10.07
